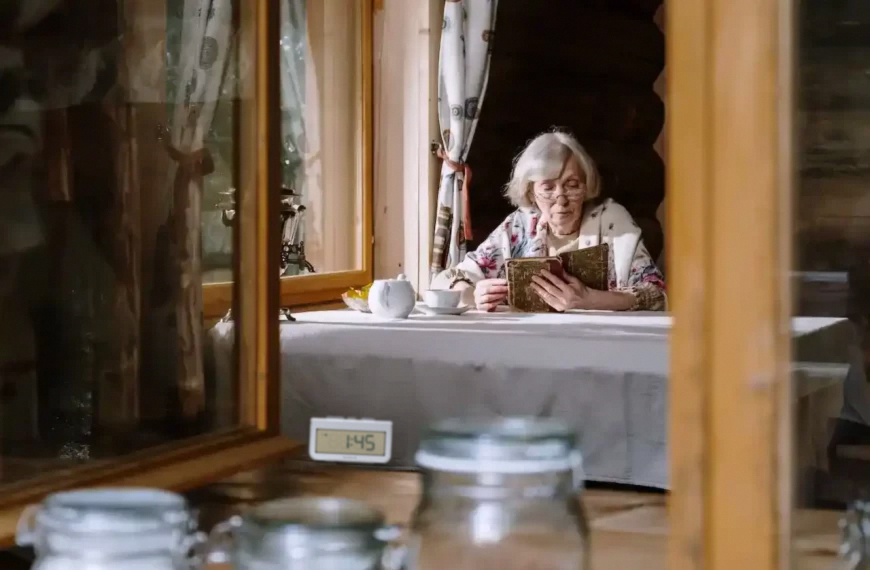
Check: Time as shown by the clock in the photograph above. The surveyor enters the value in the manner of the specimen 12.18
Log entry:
1.45
